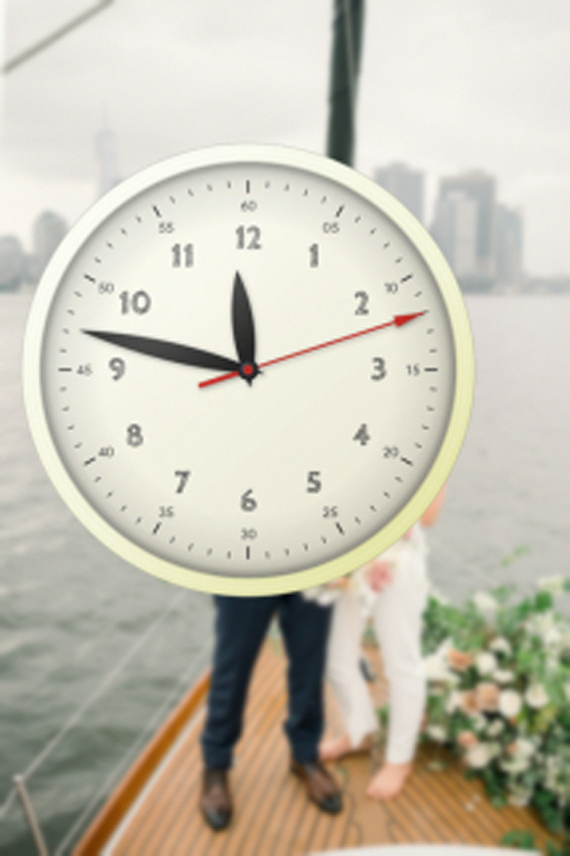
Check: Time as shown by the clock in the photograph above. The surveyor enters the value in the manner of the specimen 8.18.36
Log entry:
11.47.12
